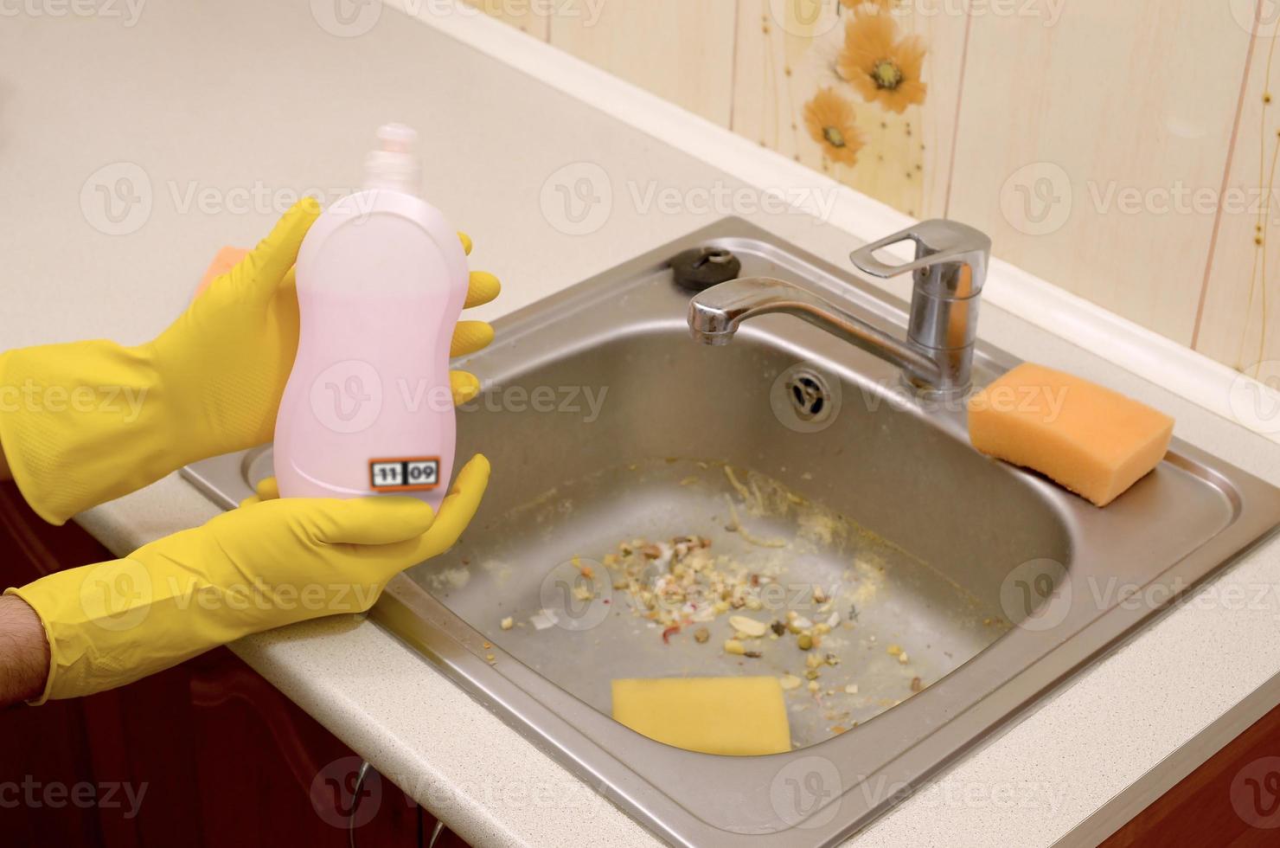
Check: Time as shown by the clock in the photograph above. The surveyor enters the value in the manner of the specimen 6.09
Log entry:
11.09
